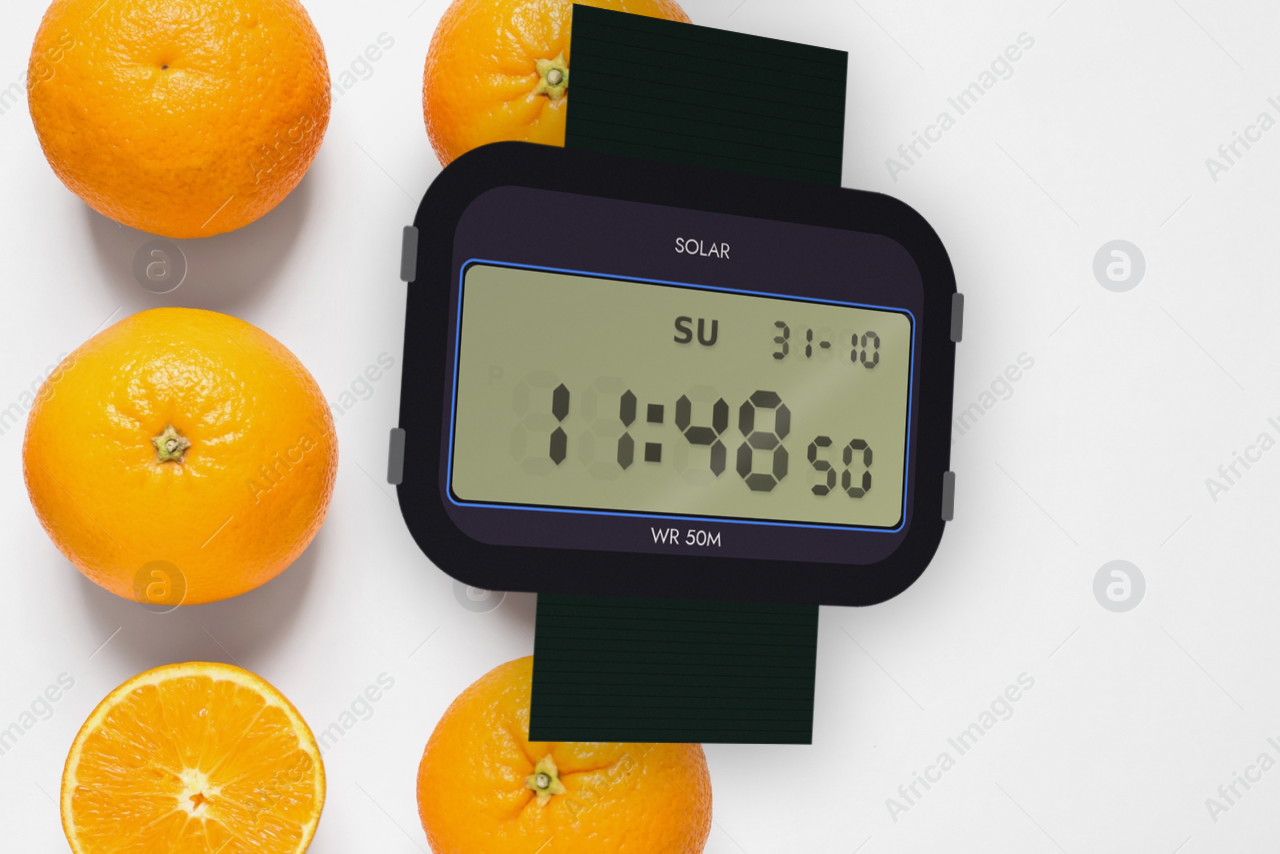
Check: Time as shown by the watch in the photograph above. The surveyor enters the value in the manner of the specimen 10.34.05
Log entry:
11.48.50
